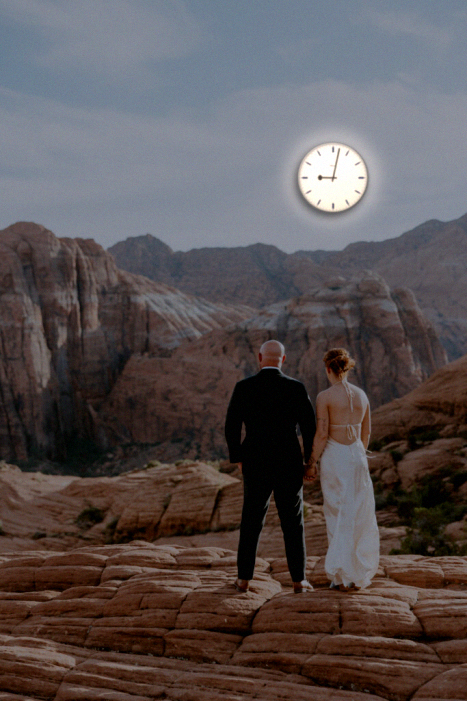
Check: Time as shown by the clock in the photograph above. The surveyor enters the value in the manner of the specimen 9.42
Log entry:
9.02
